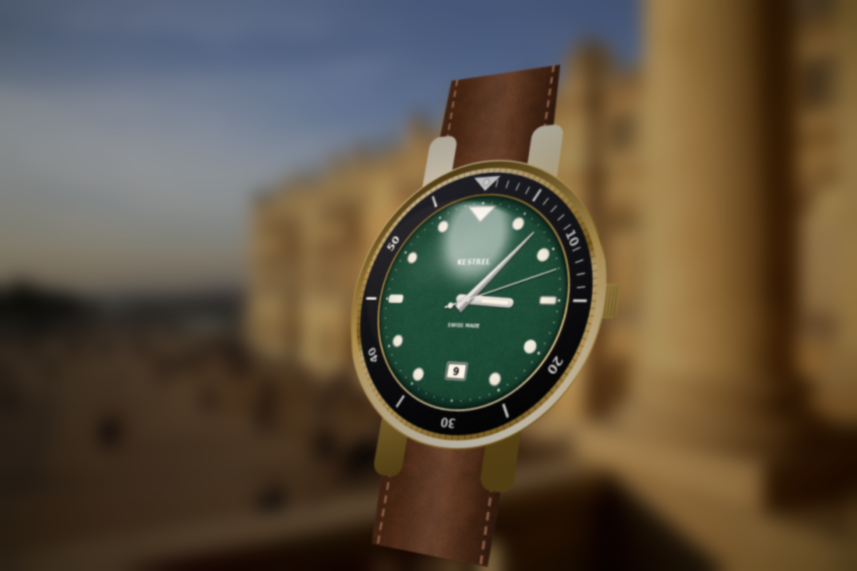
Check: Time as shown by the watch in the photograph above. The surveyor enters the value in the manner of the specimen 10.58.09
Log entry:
3.07.12
